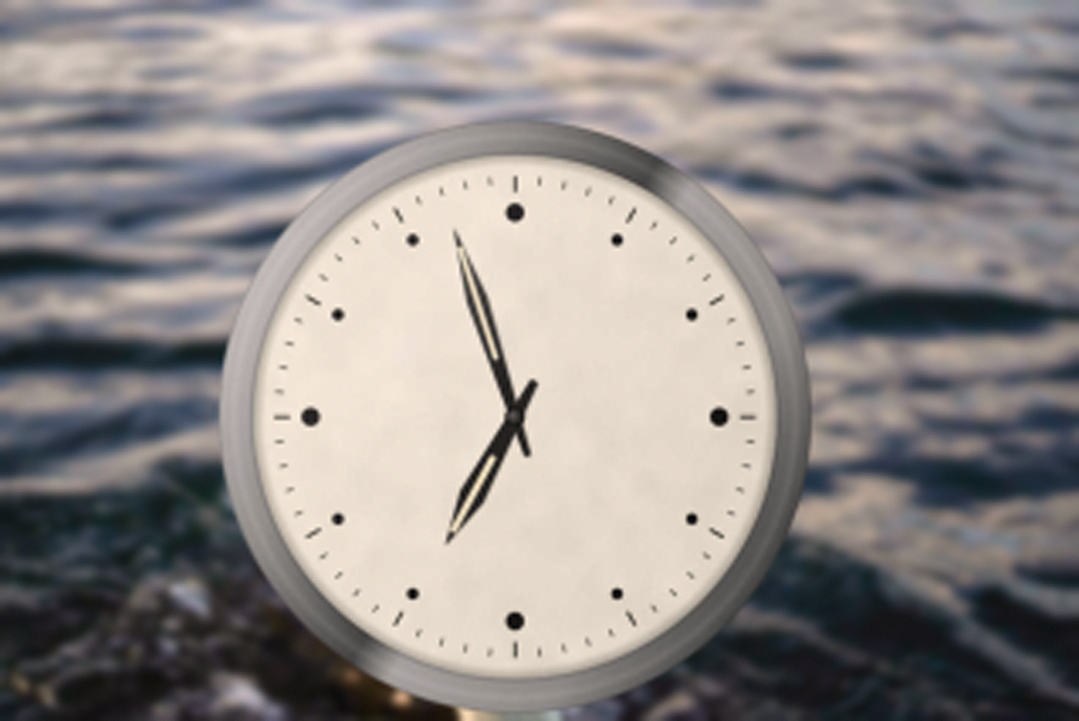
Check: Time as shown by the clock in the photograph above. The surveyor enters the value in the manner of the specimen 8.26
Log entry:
6.57
